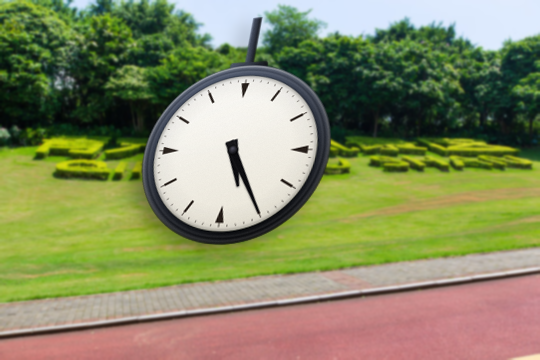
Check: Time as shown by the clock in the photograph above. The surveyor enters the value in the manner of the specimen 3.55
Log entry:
5.25
